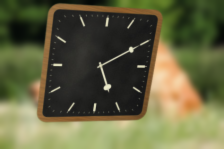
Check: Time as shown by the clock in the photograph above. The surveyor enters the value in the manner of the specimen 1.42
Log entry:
5.10
